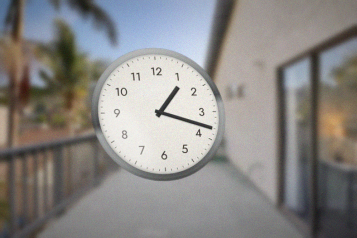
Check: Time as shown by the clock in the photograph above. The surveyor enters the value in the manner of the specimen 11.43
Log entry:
1.18
